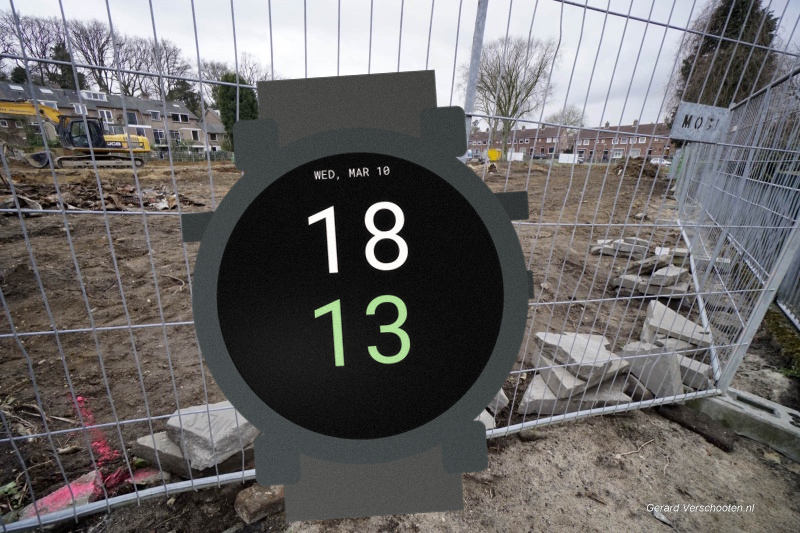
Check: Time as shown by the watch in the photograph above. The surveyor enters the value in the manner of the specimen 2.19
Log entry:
18.13
